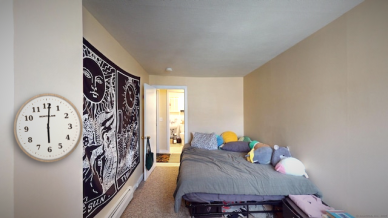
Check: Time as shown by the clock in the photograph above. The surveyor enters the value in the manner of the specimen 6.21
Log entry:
6.01
